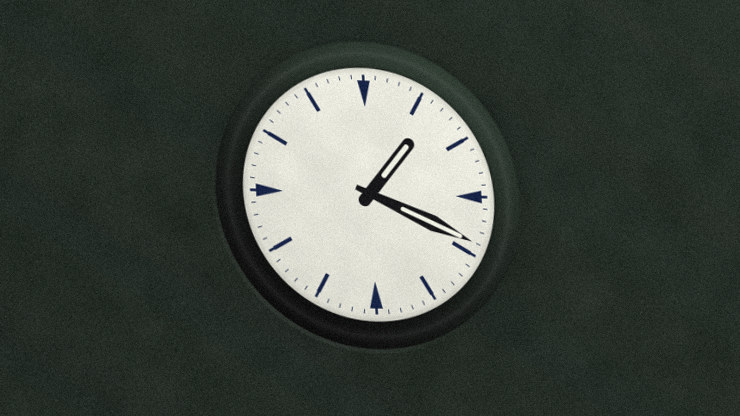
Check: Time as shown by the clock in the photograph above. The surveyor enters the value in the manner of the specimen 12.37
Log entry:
1.19
